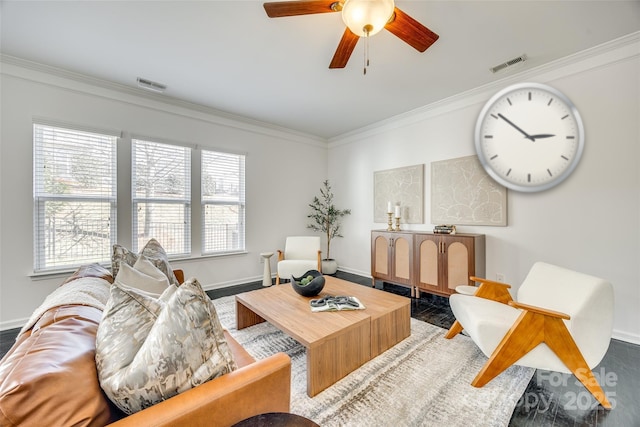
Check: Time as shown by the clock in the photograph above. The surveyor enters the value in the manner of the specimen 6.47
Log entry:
2.51
